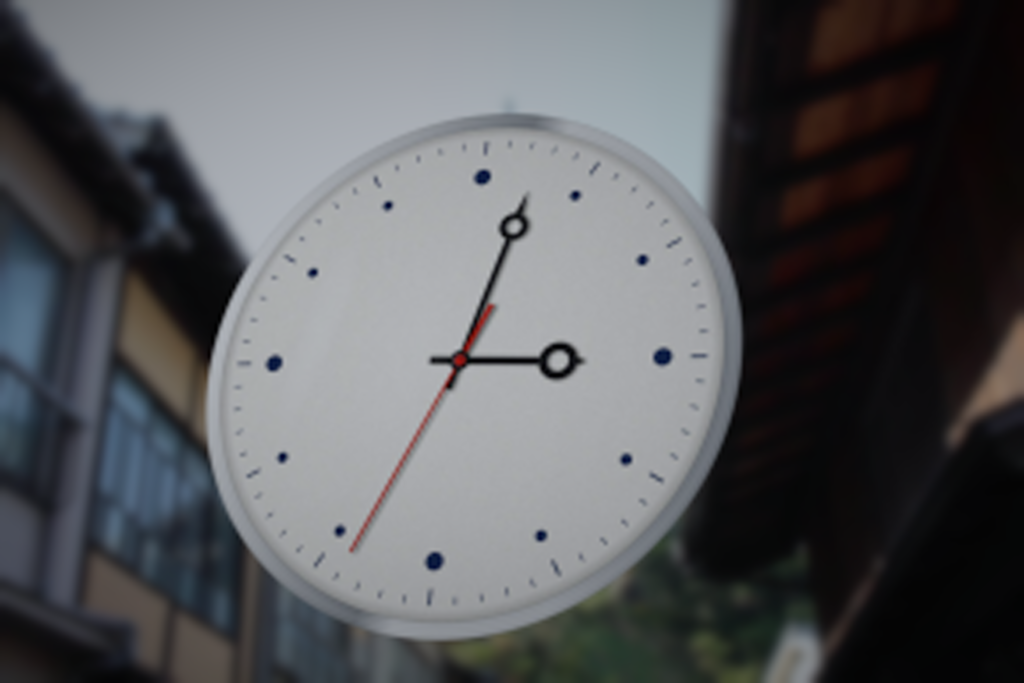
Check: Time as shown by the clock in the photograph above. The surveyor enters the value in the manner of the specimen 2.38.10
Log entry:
3.02.34
